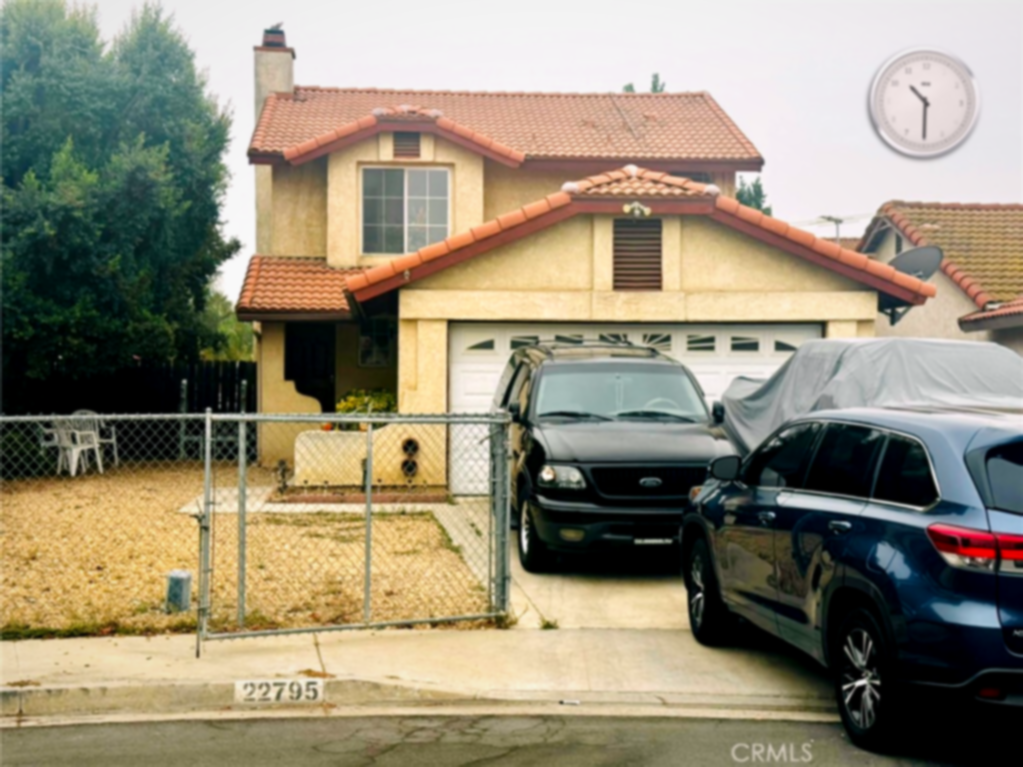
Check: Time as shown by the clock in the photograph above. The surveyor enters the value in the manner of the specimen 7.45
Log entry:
10.30
